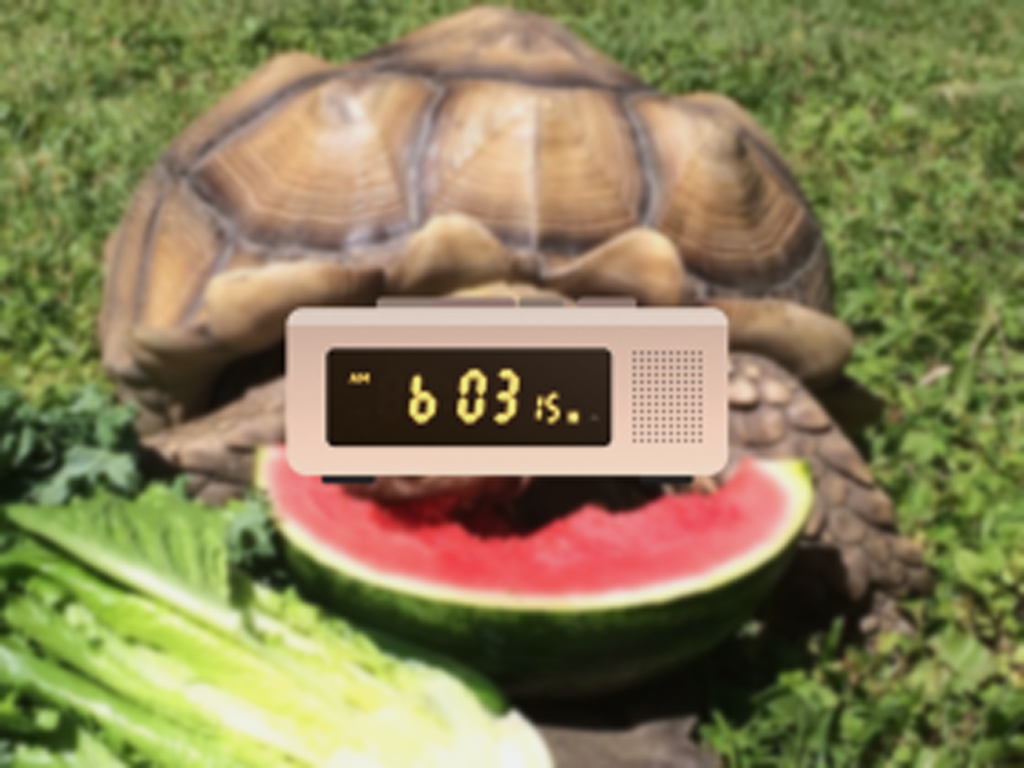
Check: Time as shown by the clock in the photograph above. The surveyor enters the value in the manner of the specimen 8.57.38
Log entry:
6.03.15
